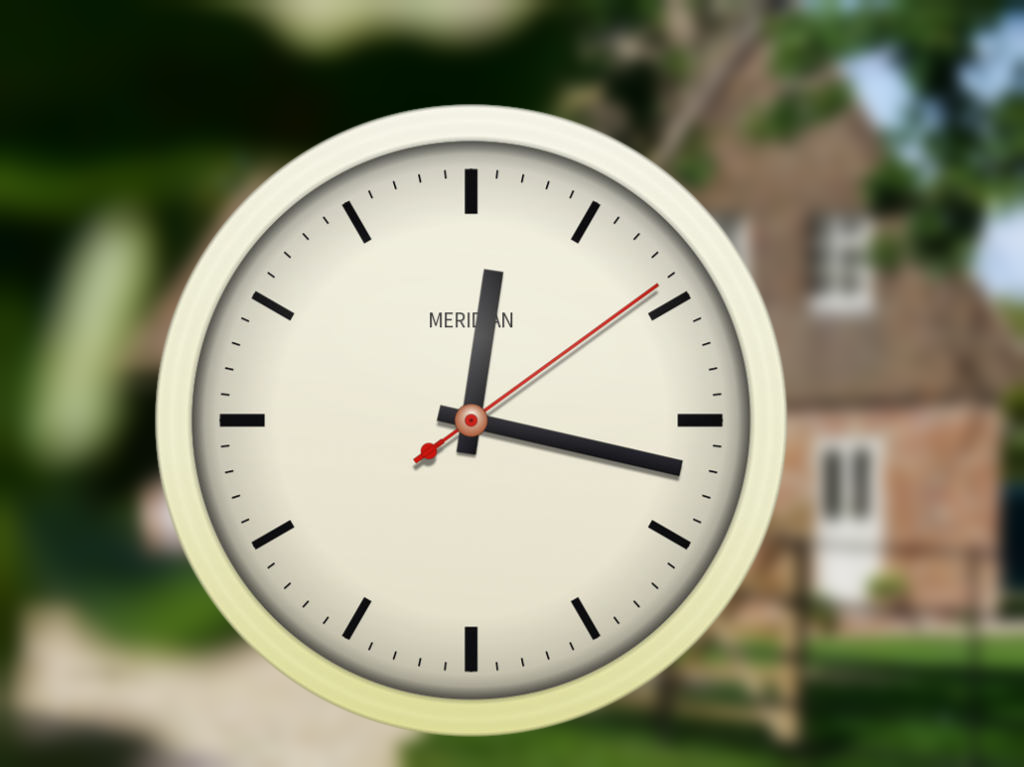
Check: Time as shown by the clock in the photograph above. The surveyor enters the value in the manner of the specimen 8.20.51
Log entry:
12.17.09
